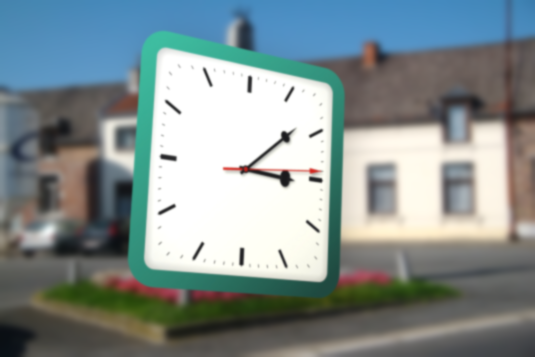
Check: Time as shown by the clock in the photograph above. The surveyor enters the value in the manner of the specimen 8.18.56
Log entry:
3.08.14
